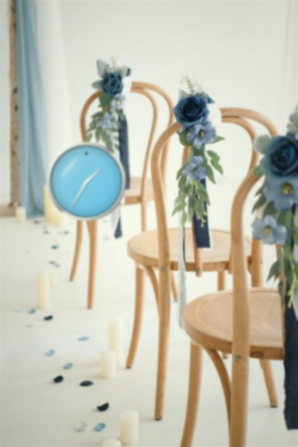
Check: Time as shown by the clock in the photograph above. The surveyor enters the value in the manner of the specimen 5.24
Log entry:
1.35
